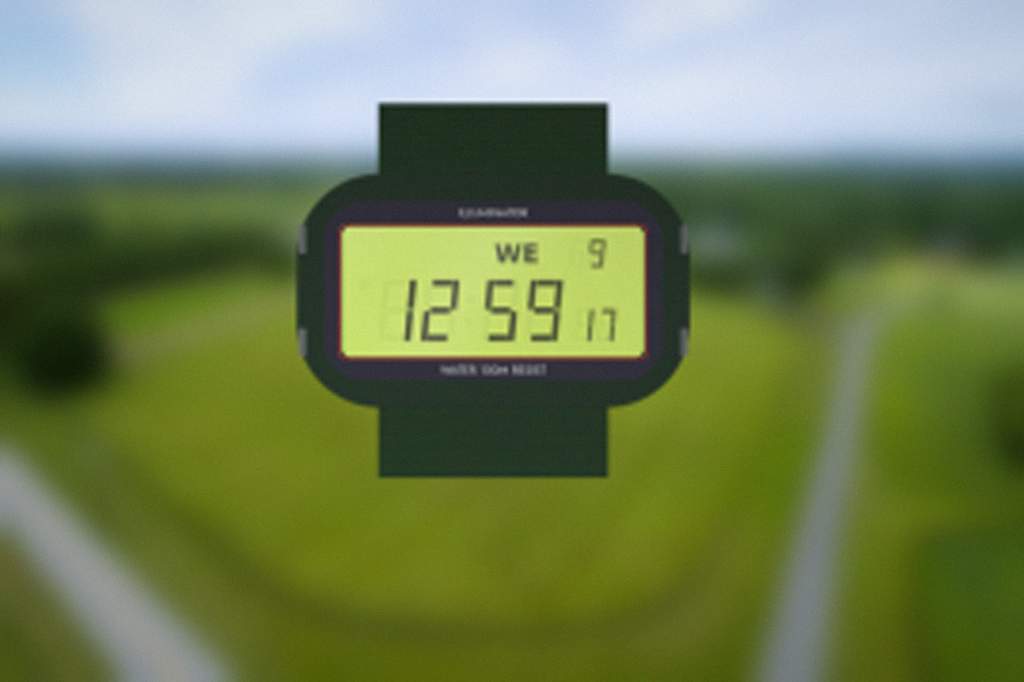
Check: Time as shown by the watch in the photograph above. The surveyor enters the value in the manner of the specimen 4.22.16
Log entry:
12.59.17
